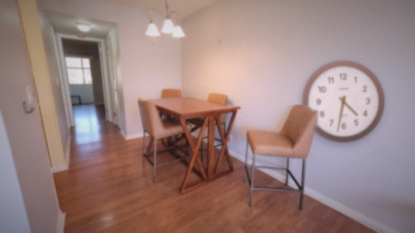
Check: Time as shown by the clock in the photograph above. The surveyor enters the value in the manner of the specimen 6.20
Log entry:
4.32
